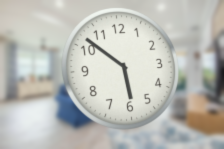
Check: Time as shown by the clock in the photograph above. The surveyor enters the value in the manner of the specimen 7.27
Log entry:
5.52
